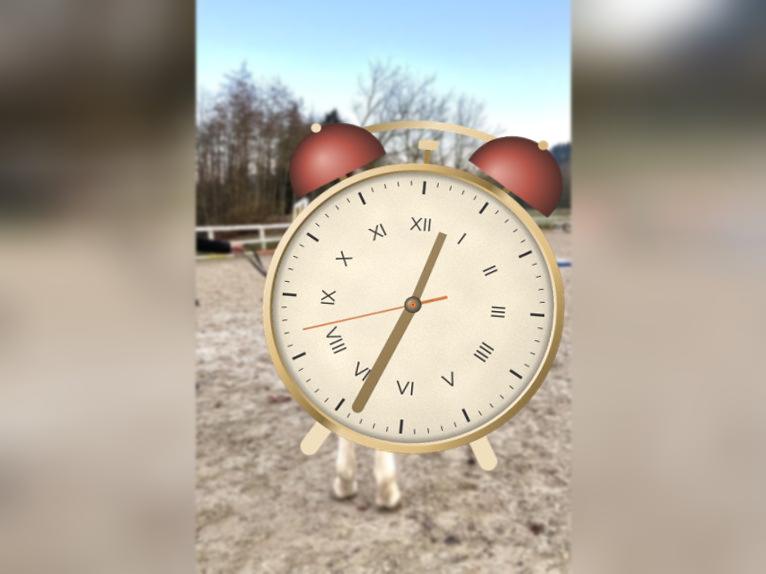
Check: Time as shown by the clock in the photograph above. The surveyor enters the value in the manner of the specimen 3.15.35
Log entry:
12.33.42
